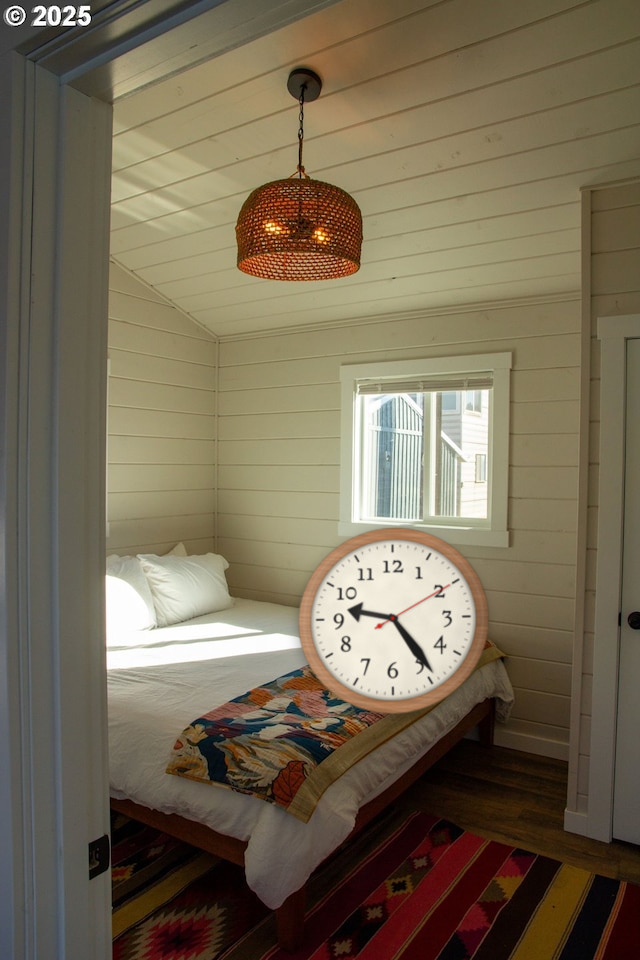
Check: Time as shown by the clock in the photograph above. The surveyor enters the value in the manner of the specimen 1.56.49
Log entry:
9.24.10
